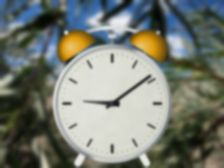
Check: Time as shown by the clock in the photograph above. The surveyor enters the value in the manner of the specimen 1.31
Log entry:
9.09
